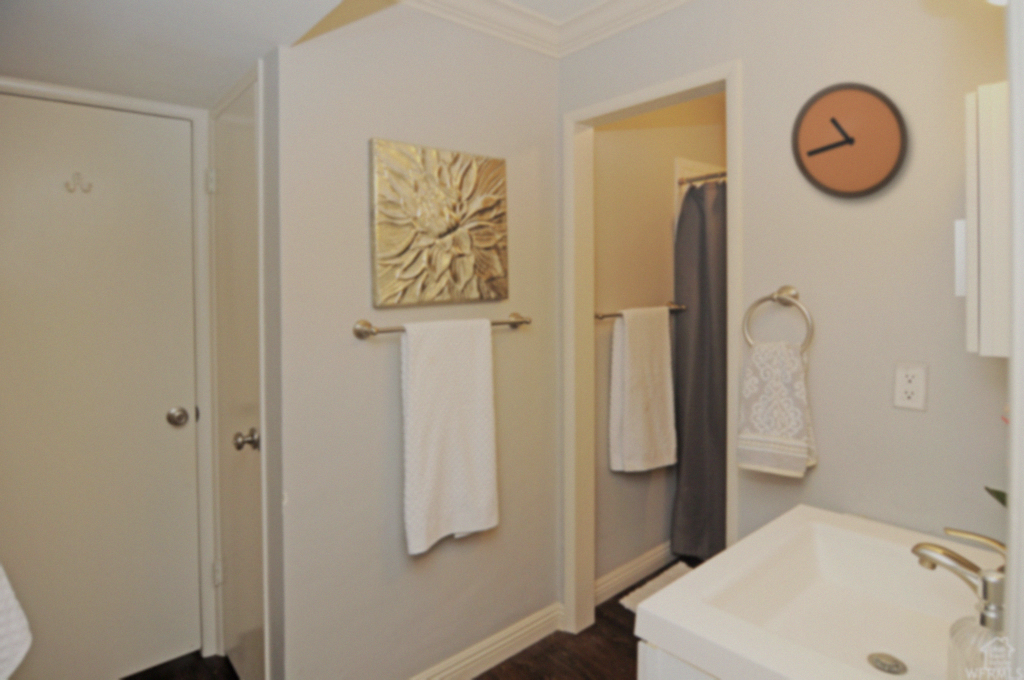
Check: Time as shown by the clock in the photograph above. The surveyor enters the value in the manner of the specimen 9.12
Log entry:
10.42
